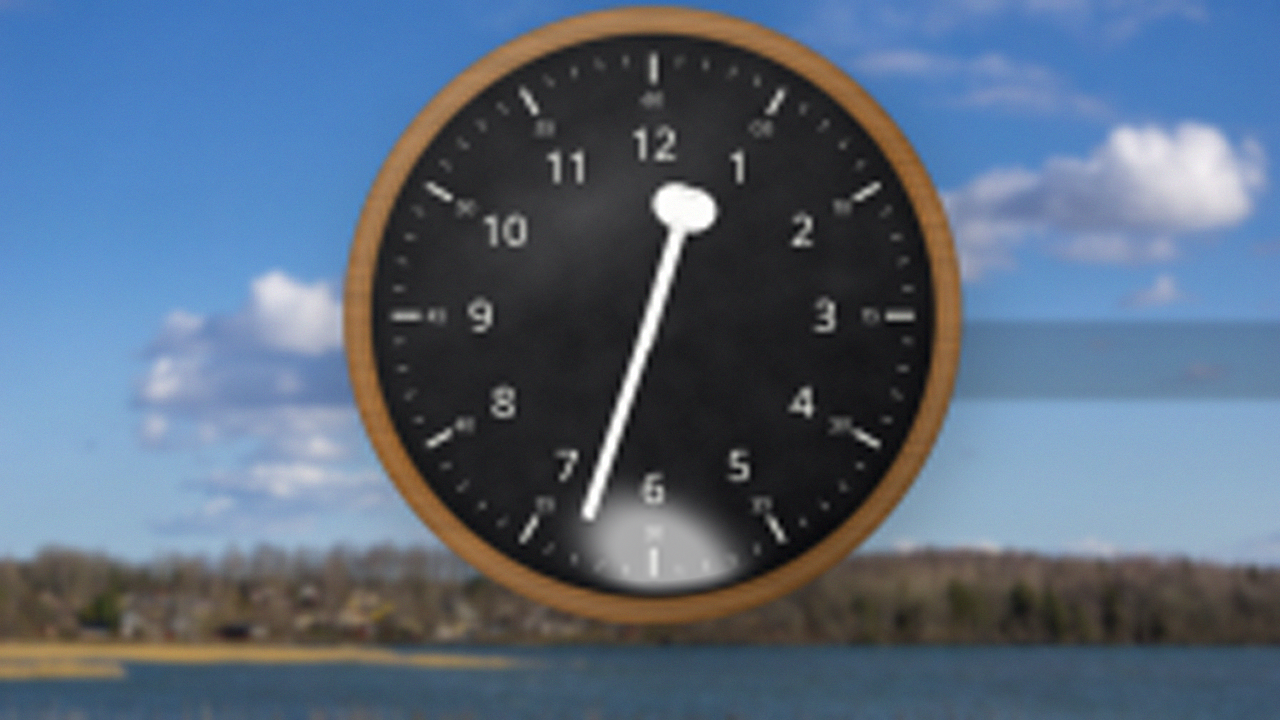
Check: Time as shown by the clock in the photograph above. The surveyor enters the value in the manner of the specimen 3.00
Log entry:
12.33
